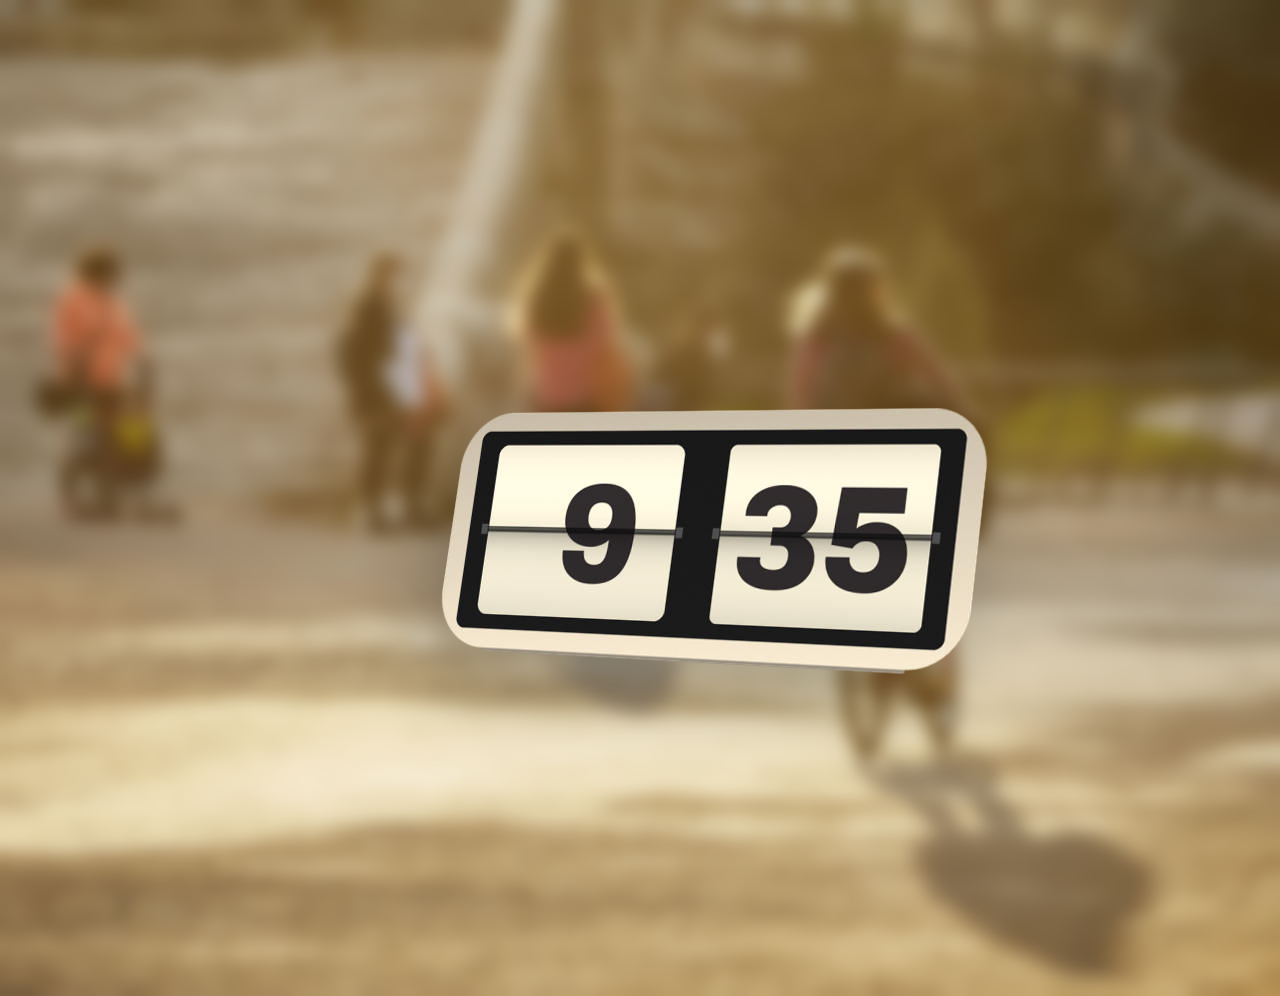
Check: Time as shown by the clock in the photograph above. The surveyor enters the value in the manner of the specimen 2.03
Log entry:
9.35
